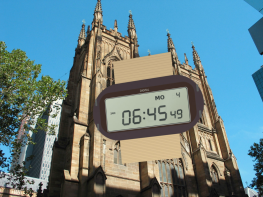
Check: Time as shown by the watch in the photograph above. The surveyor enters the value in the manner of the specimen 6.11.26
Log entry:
6.45.49
